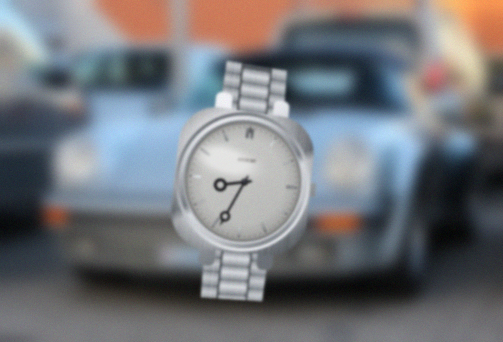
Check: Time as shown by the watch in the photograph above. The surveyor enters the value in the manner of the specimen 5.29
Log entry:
8.34
